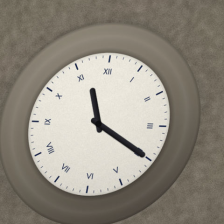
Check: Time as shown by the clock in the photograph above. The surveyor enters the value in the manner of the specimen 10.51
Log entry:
11.20
